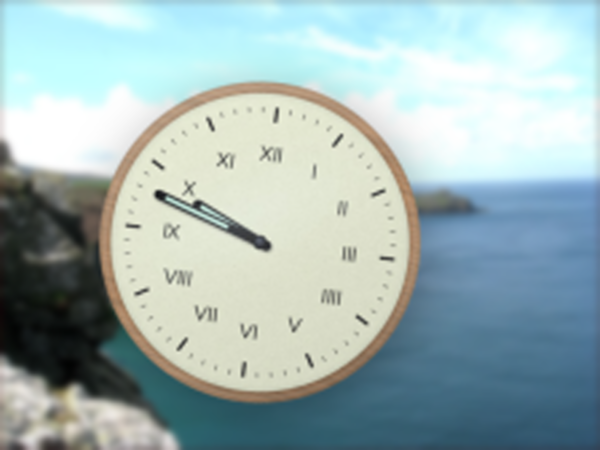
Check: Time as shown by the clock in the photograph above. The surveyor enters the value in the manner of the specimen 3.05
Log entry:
9.48
